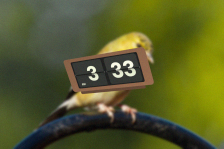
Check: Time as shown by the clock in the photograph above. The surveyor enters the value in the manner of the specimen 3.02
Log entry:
3.33
